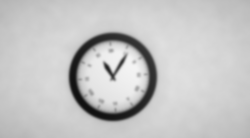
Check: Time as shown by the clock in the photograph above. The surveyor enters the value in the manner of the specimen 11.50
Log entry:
11.06
